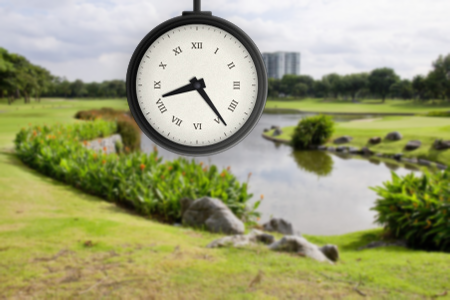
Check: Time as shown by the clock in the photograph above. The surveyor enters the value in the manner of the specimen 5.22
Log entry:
8.24
